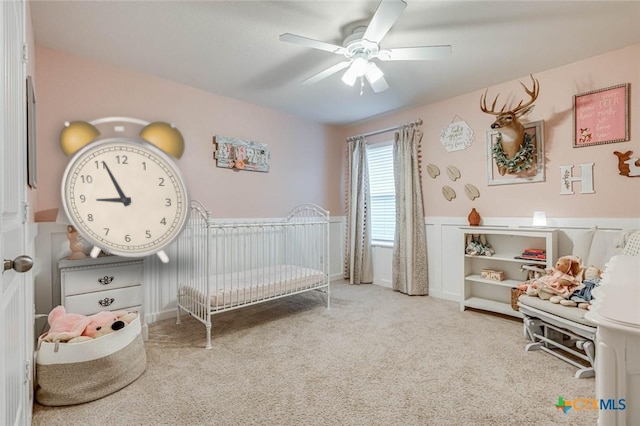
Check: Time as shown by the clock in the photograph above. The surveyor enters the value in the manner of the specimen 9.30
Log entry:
8.56
